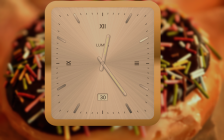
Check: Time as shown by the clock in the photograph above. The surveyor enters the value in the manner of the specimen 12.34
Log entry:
12.24
